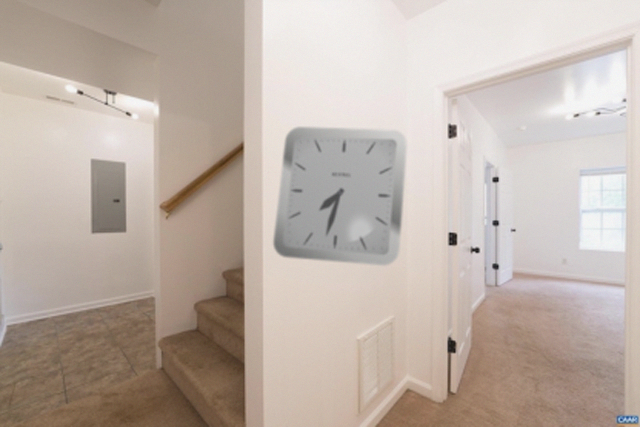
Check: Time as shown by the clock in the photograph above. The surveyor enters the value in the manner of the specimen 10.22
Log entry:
7.32
